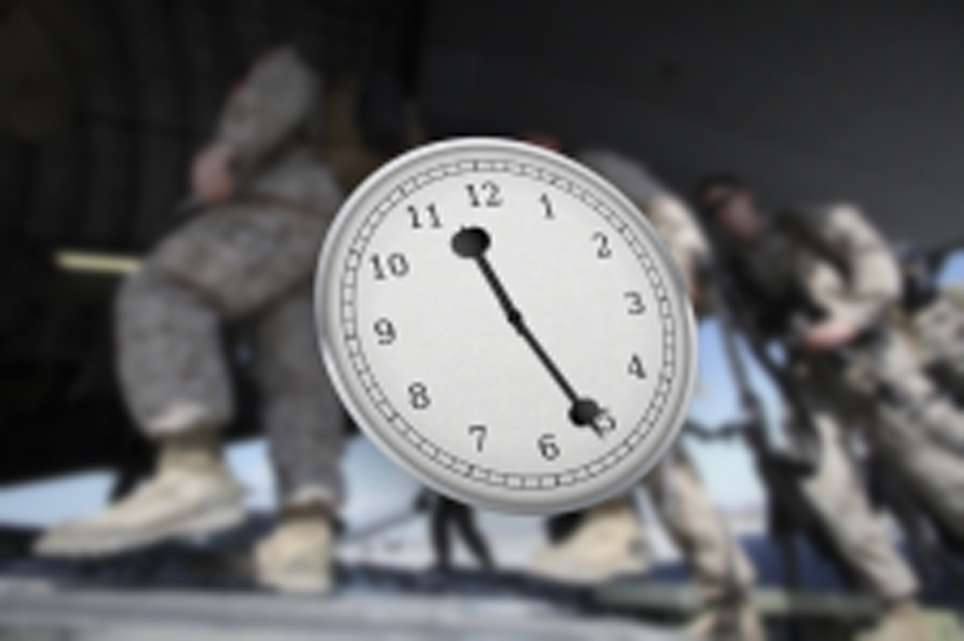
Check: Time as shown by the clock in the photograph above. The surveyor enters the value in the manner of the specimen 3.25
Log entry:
11.26
